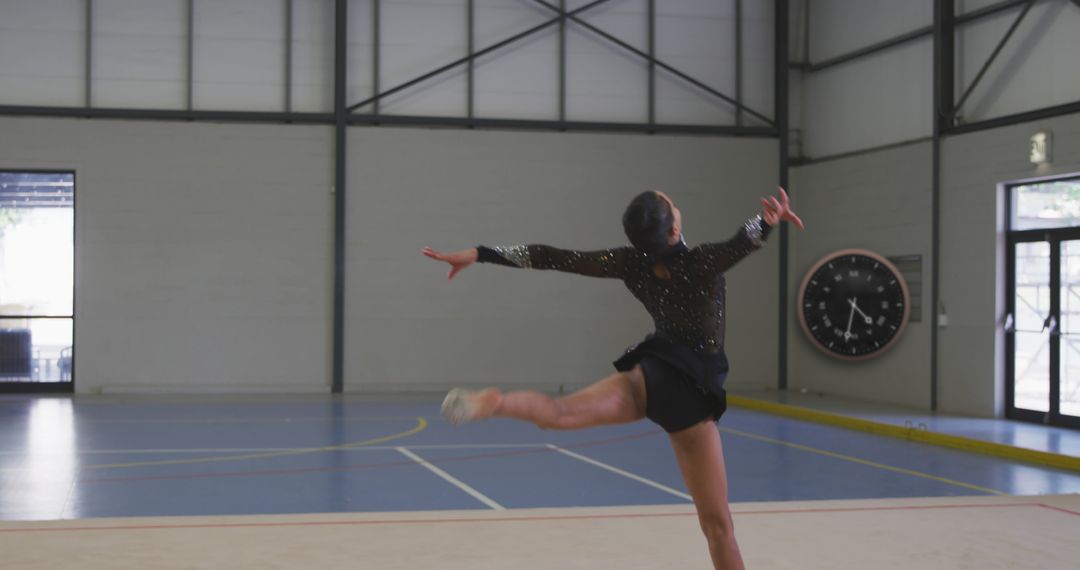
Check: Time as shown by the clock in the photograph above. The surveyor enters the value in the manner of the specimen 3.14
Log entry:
4.32
